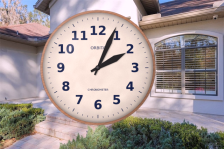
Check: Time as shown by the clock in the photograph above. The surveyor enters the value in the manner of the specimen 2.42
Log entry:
2.04
